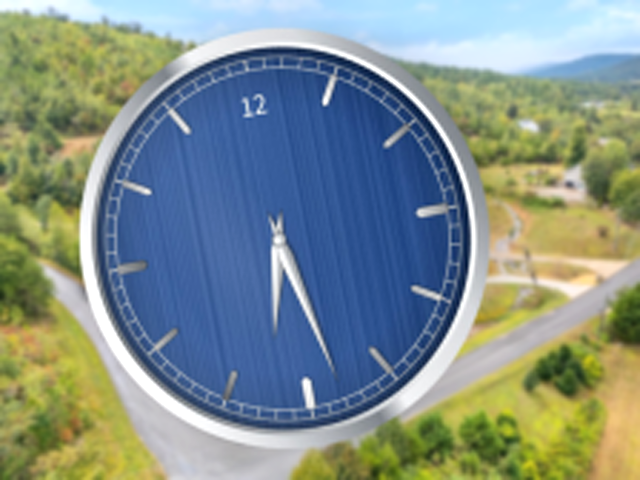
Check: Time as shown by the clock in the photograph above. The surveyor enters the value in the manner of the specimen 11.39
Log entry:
6.28
